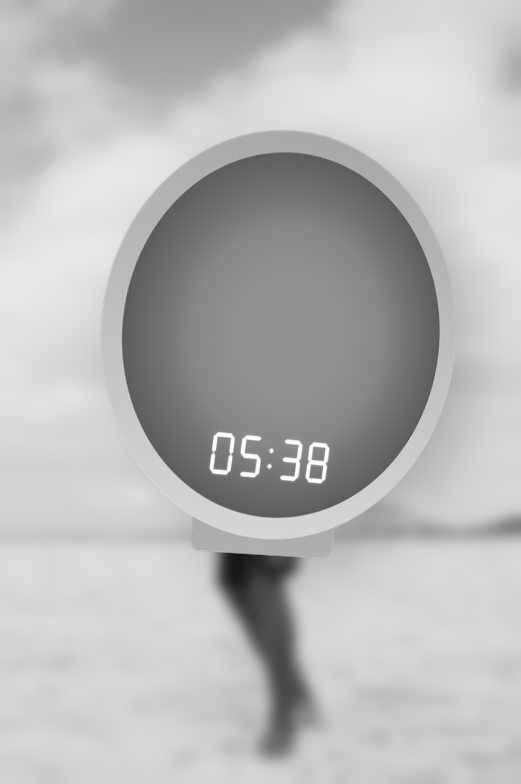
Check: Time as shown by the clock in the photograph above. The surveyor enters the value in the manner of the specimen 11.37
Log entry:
5.38
